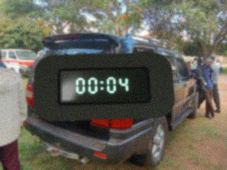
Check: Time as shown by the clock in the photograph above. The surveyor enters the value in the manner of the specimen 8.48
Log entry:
0.04
